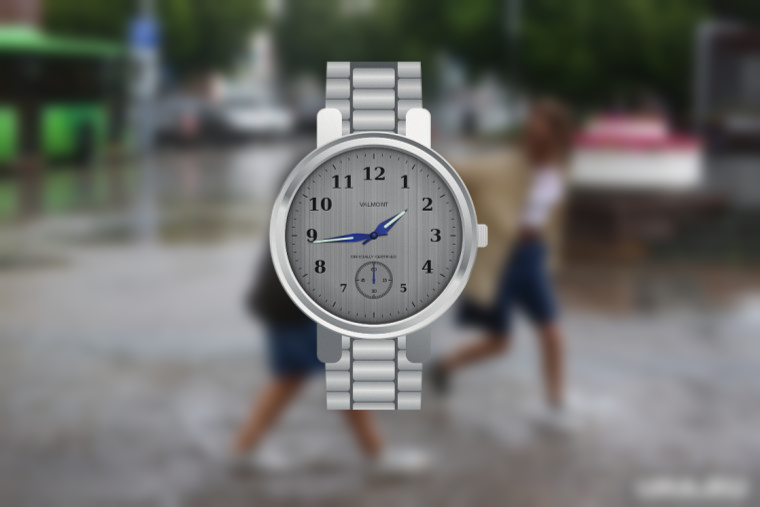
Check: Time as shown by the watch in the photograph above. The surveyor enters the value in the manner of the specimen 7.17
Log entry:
1.44
